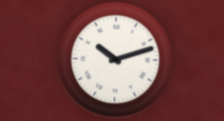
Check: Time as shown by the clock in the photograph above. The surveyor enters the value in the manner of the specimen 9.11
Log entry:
10.12
